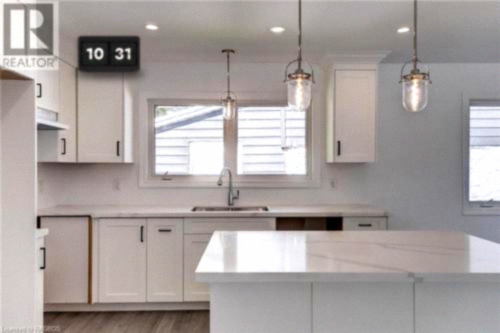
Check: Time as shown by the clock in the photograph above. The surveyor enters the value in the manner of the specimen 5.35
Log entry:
10.31
